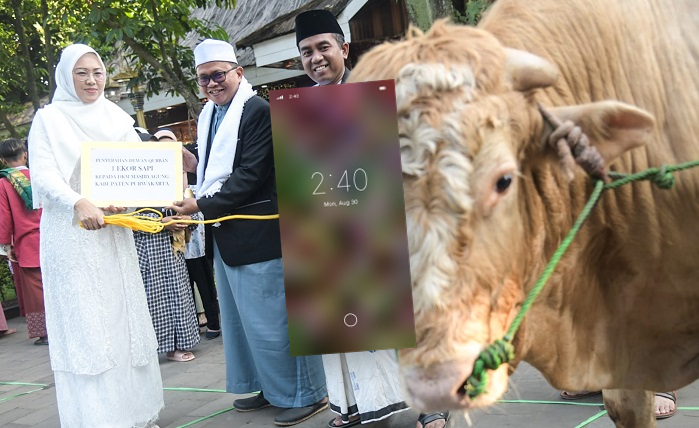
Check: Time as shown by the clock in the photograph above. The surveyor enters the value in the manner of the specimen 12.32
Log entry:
2.40
